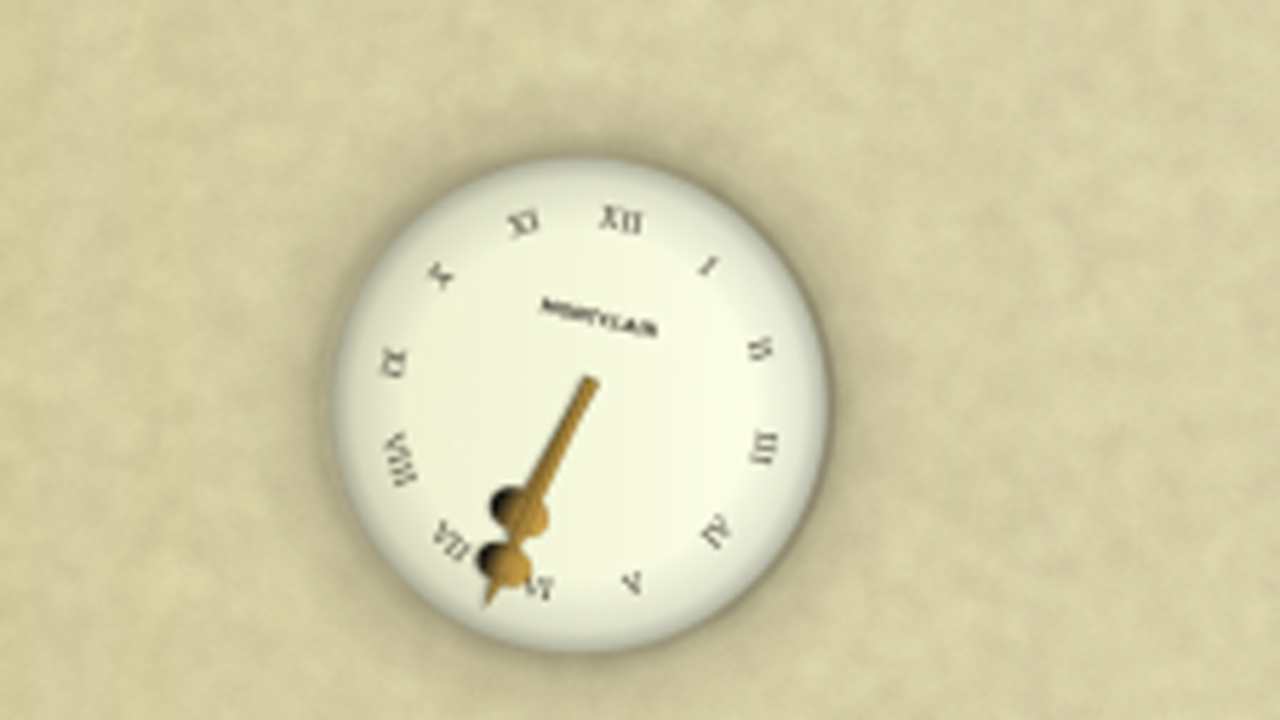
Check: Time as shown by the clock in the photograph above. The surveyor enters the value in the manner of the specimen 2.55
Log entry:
6.32
